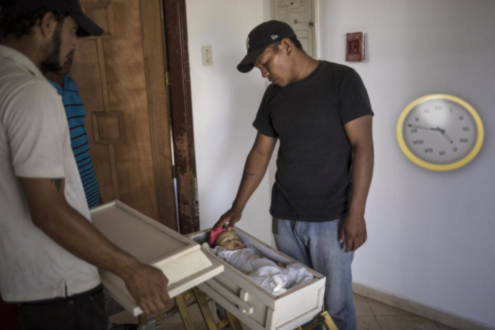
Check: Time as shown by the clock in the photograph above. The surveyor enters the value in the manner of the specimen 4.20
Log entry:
4.47
